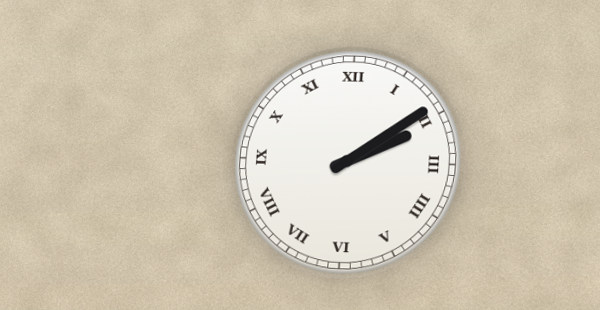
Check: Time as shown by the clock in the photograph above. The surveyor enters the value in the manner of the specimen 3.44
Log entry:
2.09
